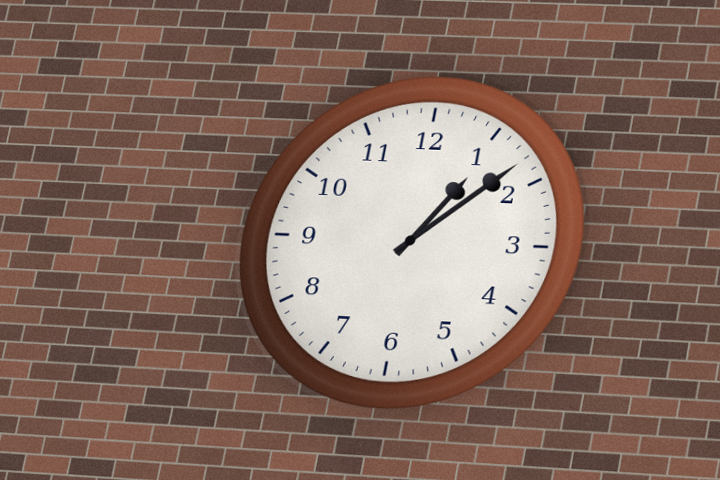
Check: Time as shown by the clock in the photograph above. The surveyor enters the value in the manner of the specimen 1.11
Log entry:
1.08
